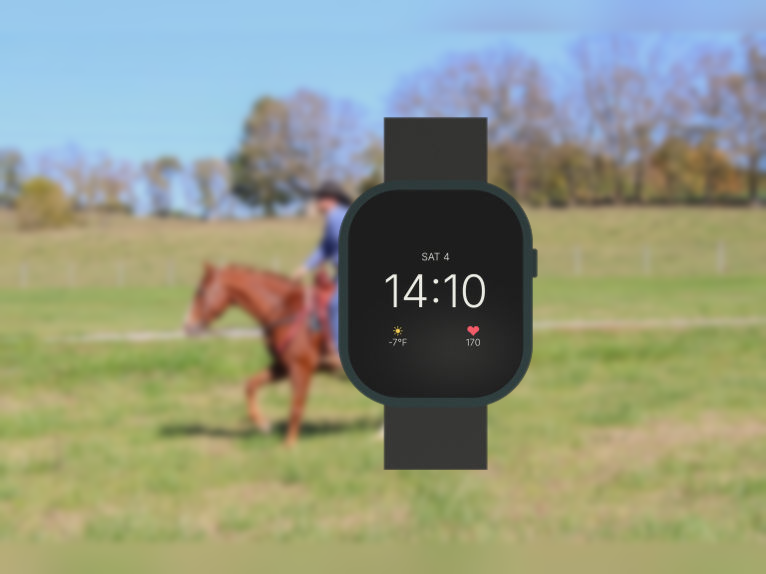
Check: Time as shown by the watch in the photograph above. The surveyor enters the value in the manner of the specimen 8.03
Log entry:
14.10
